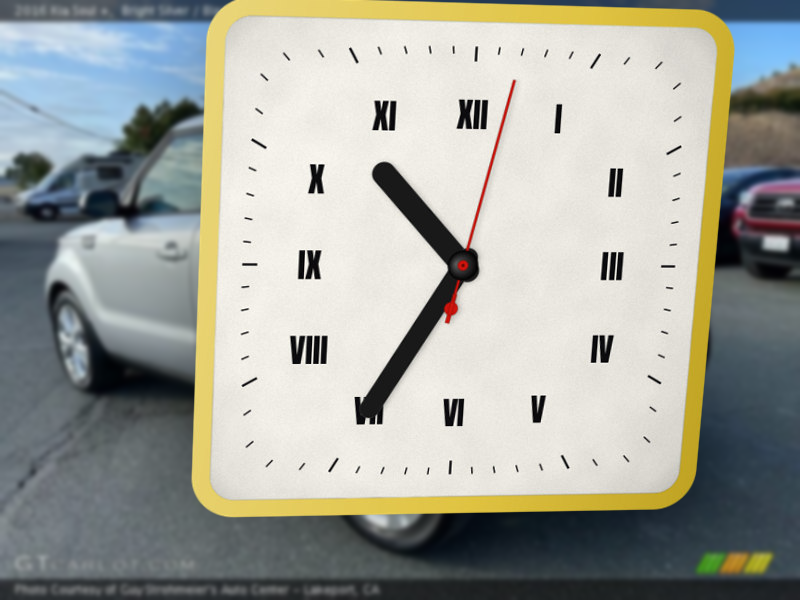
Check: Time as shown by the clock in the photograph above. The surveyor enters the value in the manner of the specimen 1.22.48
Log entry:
10.35.02
